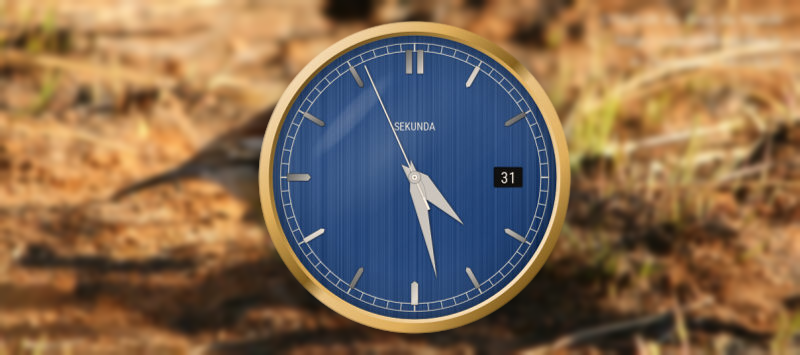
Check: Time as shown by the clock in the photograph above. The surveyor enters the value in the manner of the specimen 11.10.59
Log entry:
4.27.56
